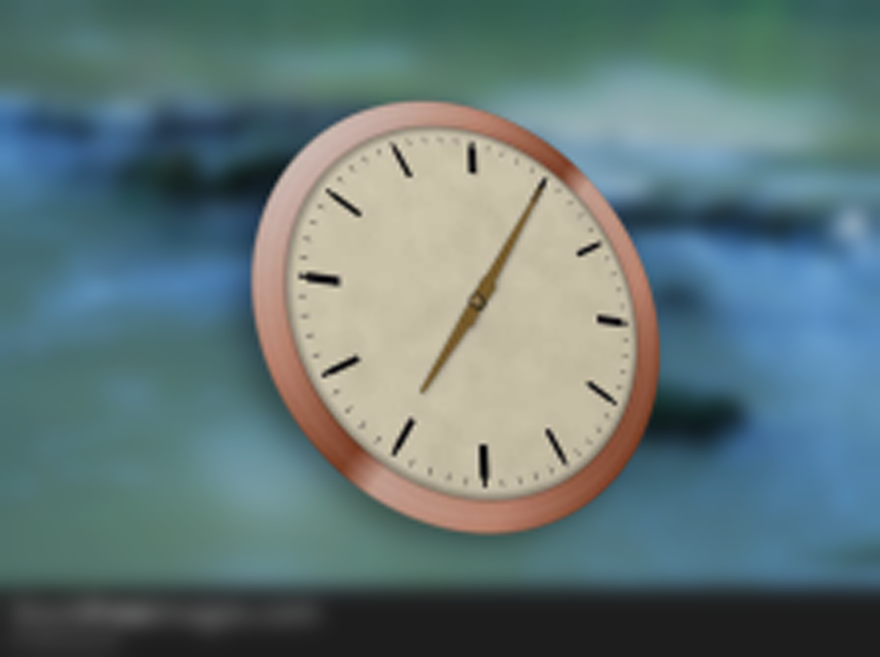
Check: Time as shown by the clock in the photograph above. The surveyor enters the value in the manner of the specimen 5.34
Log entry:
7.05
